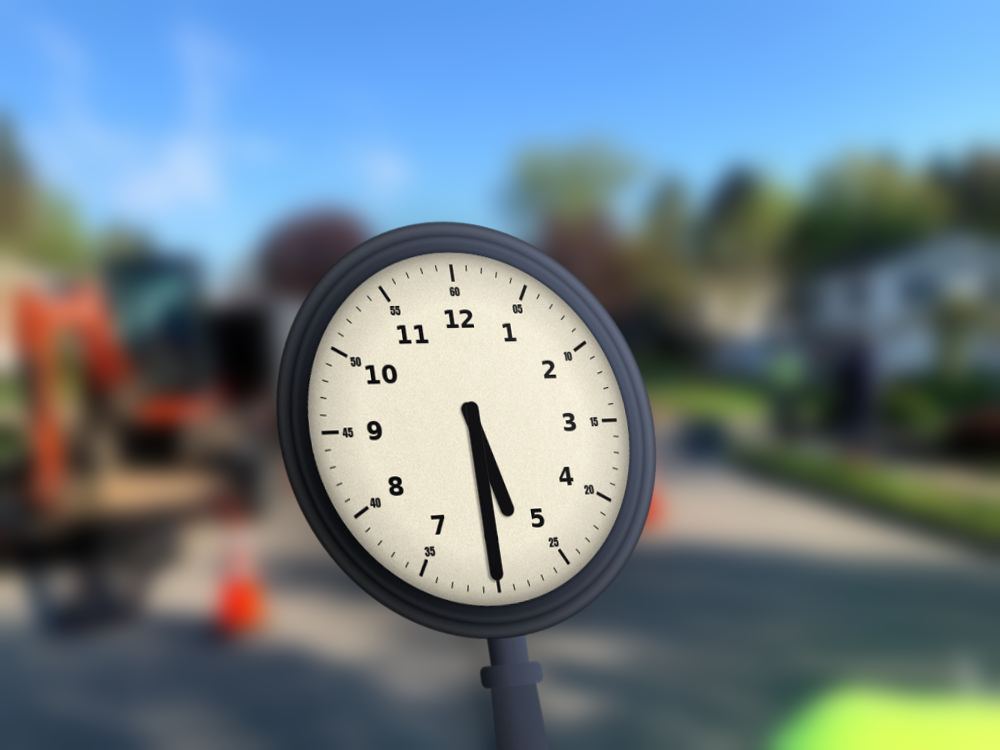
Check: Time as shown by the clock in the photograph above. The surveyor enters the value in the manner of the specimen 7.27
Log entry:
5.30
